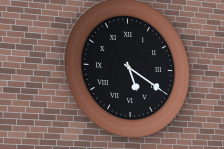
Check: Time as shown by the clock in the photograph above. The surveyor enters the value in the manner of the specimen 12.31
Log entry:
5.20
